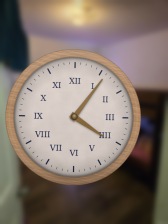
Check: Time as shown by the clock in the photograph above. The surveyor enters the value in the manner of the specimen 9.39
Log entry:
4.06
